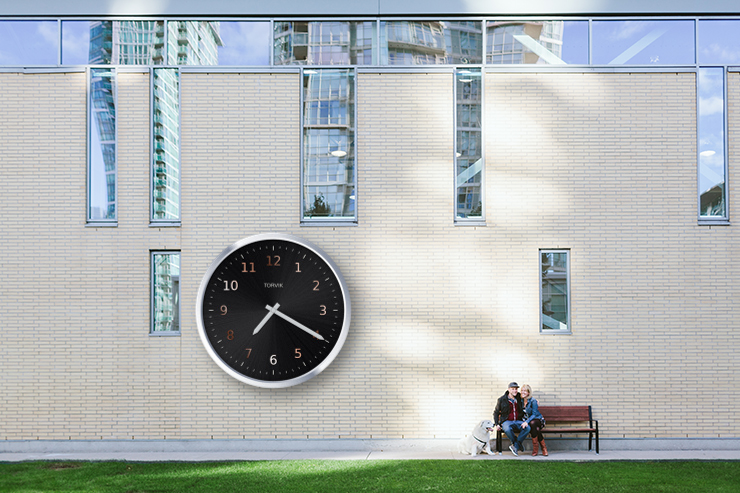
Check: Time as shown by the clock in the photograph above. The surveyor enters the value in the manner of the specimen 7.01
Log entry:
7.20
